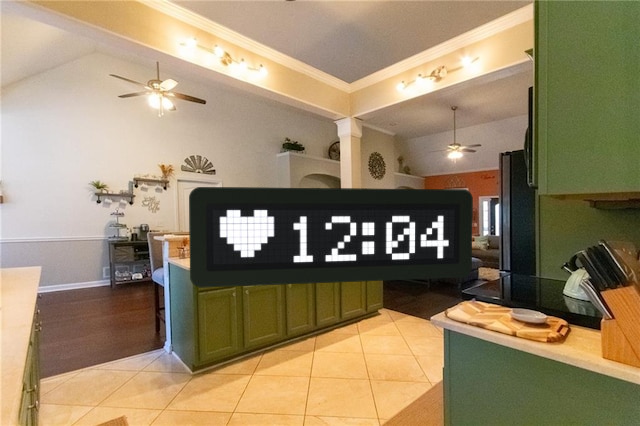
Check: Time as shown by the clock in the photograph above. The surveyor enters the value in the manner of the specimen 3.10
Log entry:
12.04
